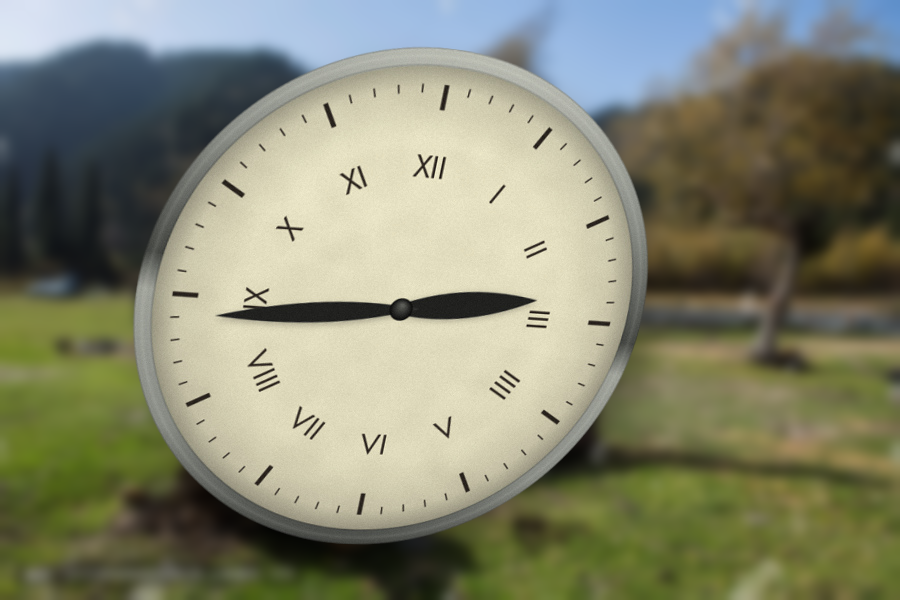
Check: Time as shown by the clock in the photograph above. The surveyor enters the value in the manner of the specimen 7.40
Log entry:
2.44
